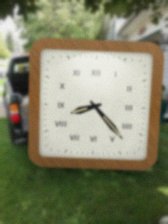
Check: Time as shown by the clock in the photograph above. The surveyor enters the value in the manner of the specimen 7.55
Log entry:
8.23
